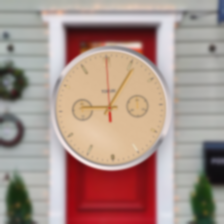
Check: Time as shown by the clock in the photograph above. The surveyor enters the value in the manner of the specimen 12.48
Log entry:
9.06
